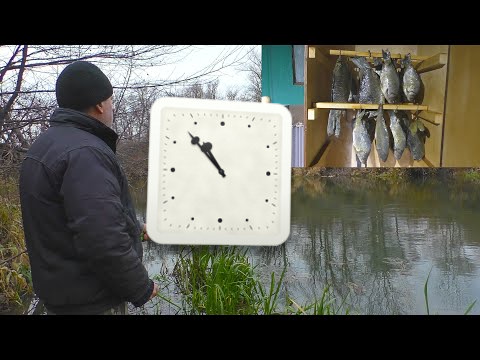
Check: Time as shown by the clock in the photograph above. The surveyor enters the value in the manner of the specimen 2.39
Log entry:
10.53
